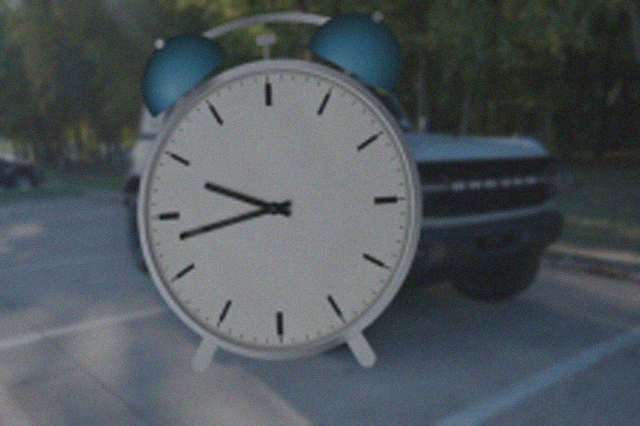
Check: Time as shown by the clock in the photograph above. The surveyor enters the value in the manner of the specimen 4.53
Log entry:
9.43
